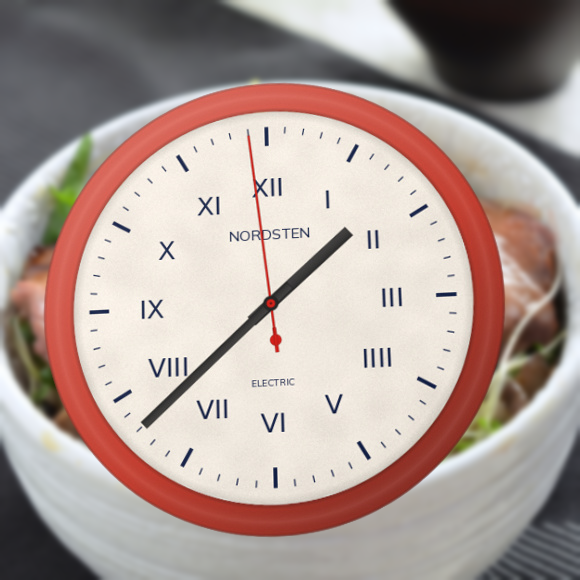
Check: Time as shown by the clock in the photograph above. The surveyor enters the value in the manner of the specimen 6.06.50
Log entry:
1.37.59
